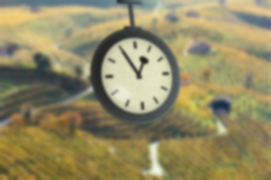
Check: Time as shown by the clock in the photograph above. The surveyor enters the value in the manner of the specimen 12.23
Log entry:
12.55
